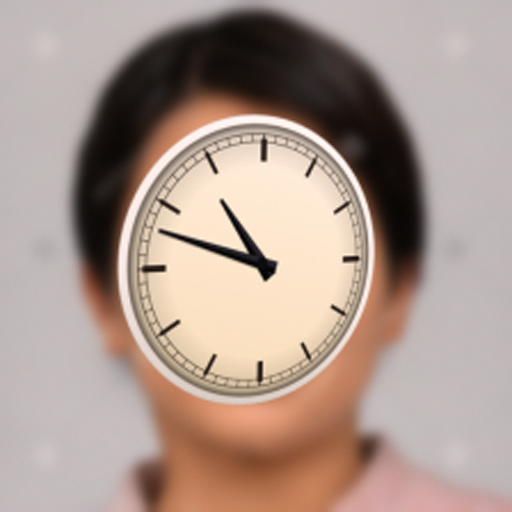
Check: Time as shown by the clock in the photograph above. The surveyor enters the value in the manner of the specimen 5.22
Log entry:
10.48
